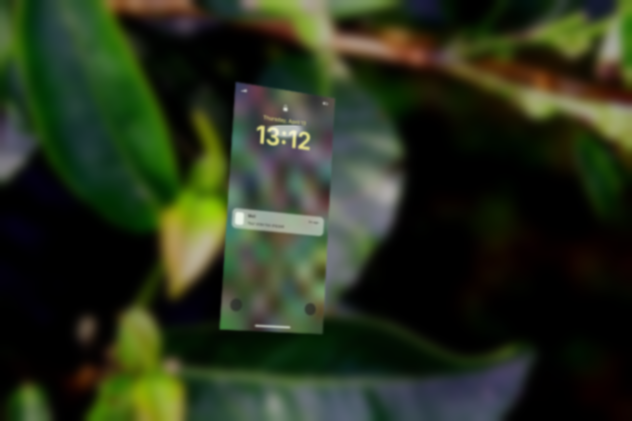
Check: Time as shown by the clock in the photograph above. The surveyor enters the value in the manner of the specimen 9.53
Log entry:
13.12
